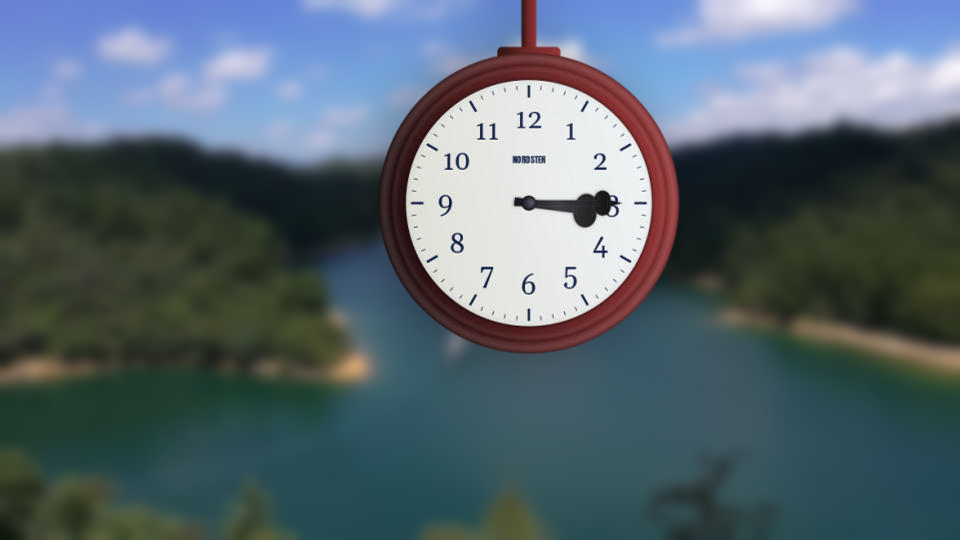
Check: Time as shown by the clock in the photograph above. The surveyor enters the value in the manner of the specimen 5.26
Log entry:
3.15
